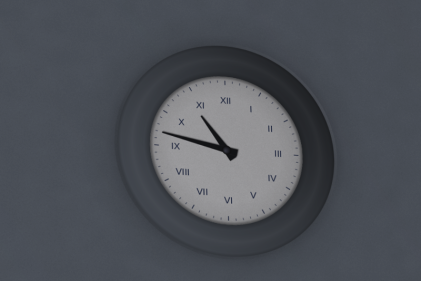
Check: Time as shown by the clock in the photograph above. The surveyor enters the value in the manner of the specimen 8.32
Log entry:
10.47
